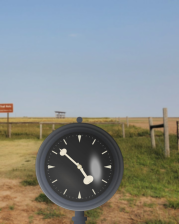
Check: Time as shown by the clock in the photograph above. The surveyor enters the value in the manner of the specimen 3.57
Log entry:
4.52
